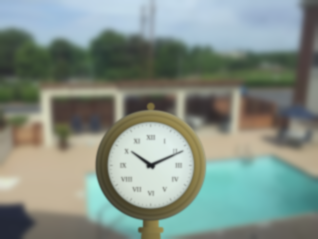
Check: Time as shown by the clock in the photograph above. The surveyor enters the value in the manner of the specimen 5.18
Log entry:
10.11
